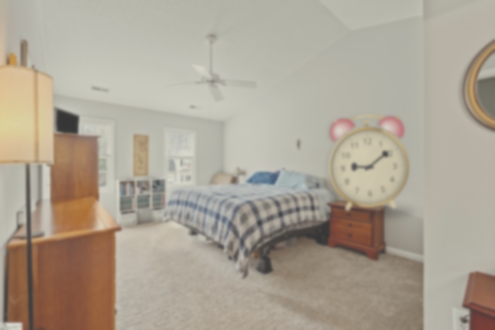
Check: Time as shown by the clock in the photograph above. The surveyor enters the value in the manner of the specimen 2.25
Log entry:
9.09
